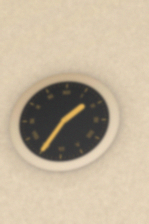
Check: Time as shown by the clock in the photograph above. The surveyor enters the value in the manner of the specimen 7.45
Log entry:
1.35
